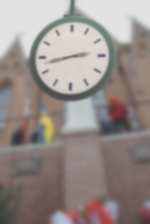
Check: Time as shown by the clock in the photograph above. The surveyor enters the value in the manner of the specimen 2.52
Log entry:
2.43
